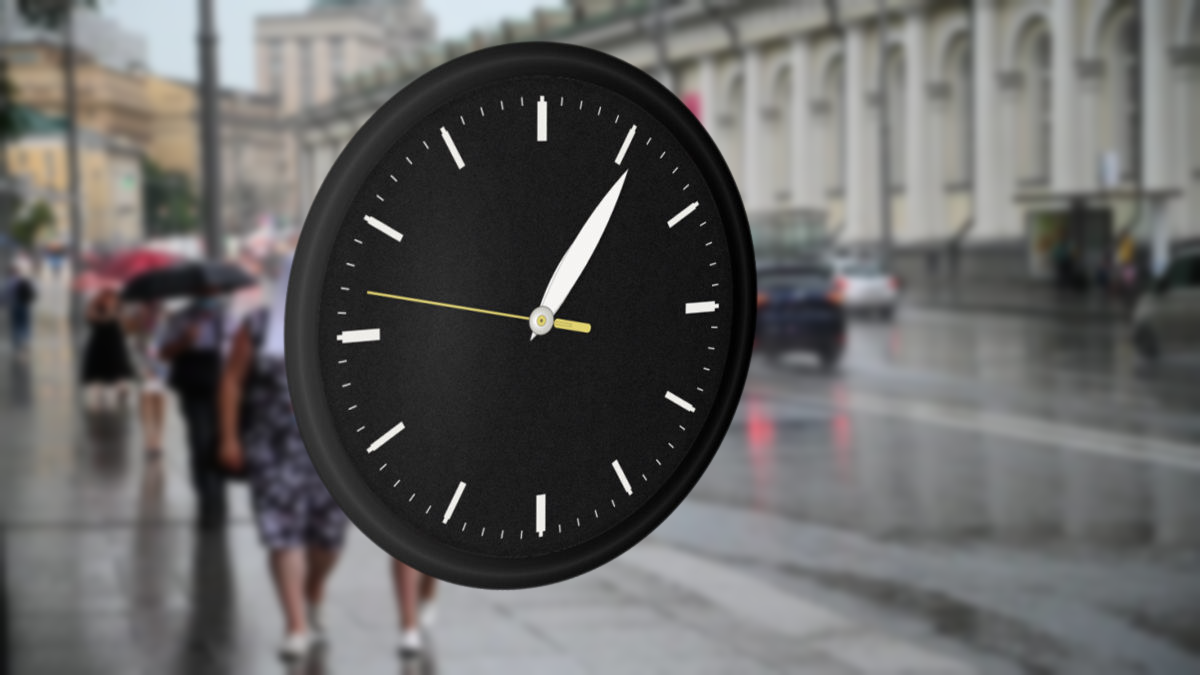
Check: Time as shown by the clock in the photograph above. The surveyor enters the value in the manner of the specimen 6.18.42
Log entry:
1.05.47
